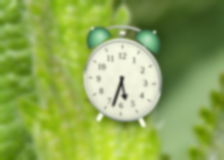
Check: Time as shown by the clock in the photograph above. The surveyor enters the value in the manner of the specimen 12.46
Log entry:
5.33
